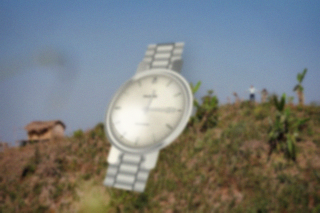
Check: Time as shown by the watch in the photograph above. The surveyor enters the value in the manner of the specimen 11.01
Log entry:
12.15
